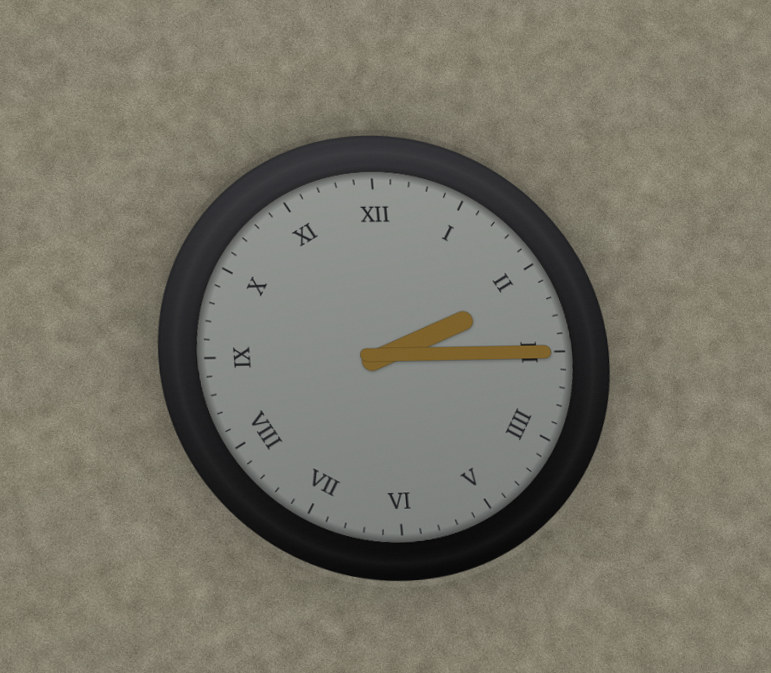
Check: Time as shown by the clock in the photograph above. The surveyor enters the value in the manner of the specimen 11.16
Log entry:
2.15
